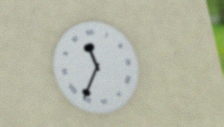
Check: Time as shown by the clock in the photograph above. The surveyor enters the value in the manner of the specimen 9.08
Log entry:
11.36
